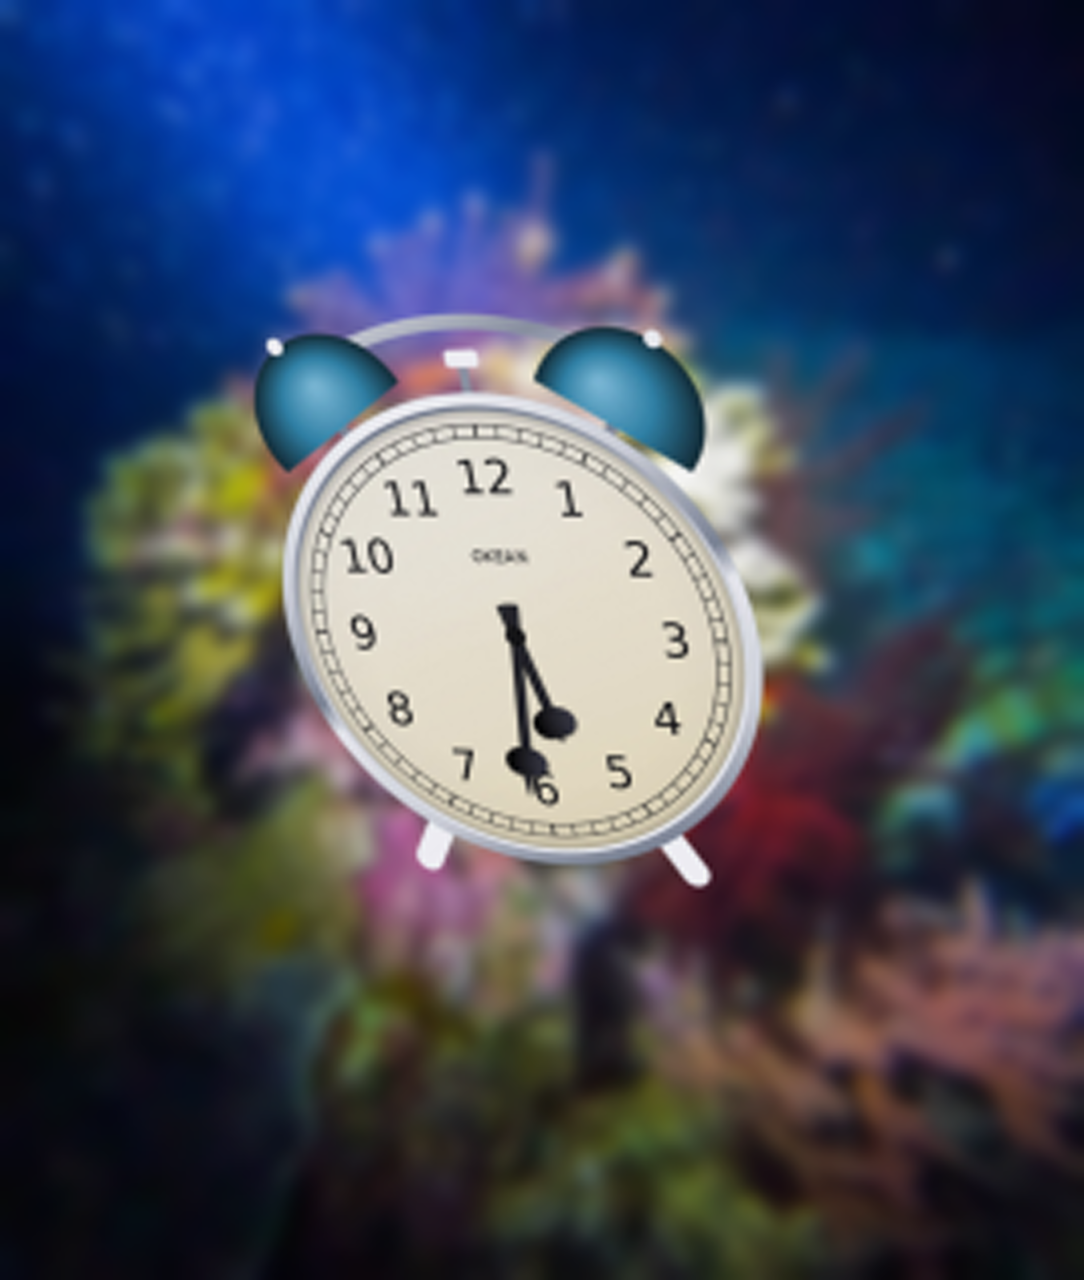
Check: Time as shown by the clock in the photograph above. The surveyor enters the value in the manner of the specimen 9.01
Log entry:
5.31
